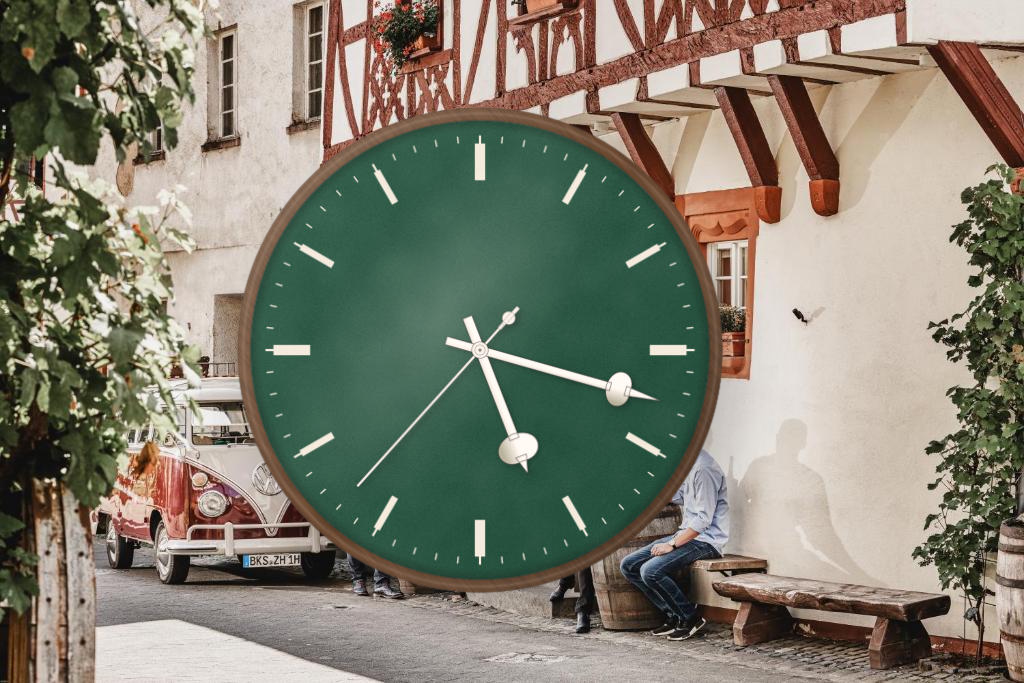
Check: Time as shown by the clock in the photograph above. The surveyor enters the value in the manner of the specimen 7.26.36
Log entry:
5.17.37
